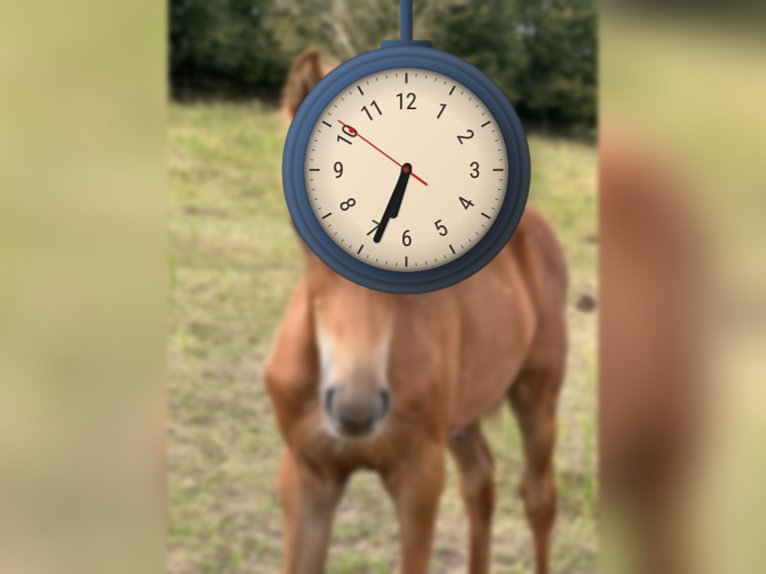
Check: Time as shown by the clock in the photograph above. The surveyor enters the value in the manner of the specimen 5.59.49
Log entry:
6.33.51
